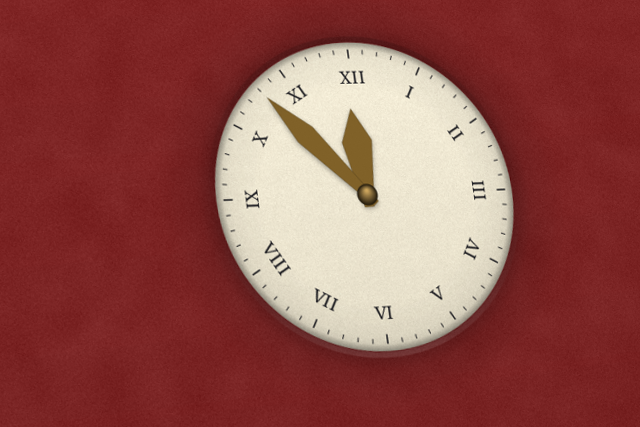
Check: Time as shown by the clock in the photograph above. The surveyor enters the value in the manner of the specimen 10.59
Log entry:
11.53
